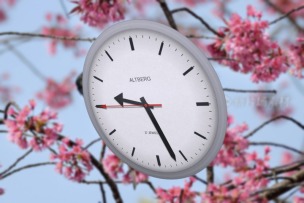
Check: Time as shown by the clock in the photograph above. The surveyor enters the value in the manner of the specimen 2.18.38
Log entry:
9.26.45
